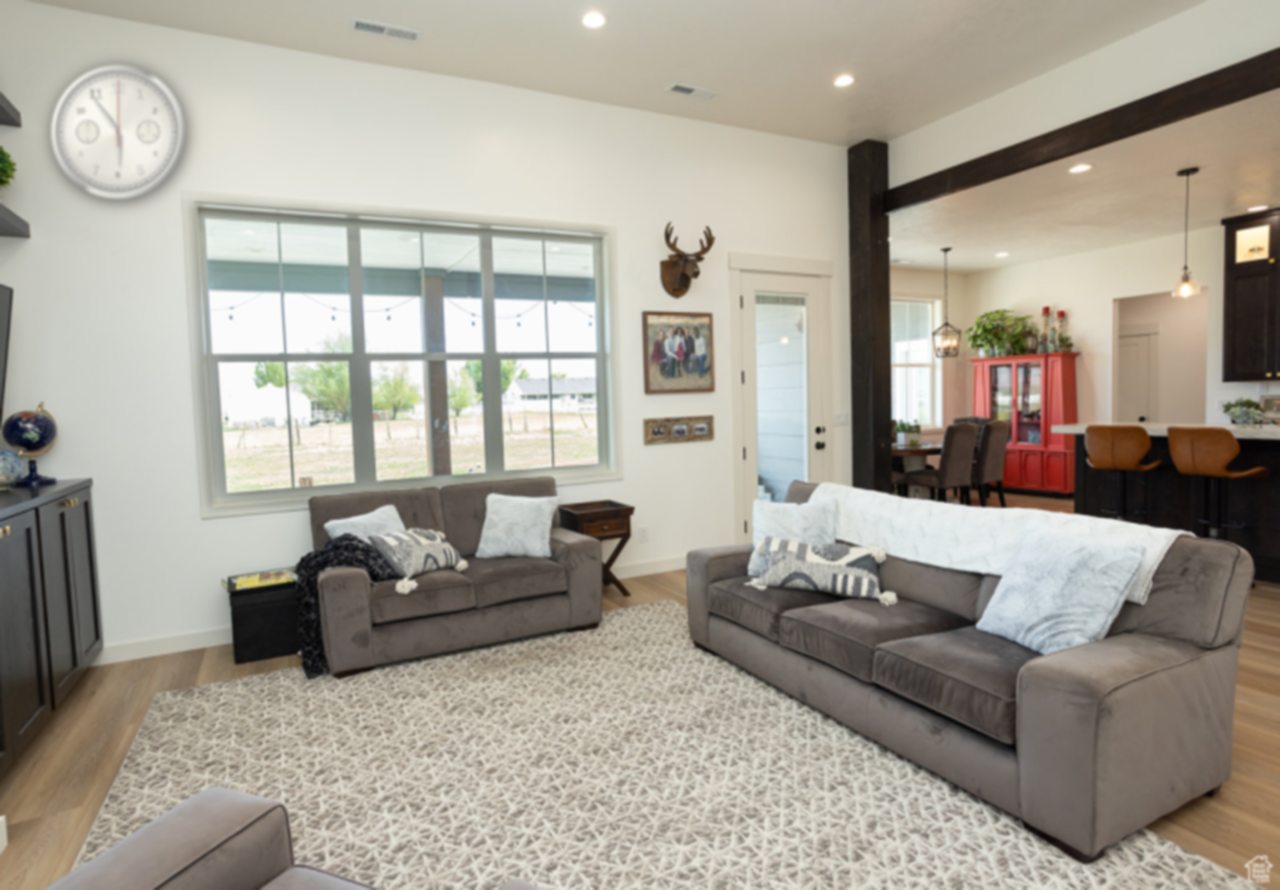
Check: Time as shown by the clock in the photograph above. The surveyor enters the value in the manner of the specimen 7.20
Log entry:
5.54
